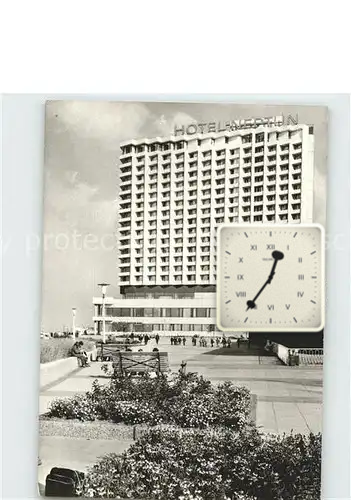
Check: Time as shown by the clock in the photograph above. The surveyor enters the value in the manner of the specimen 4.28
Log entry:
12.36
